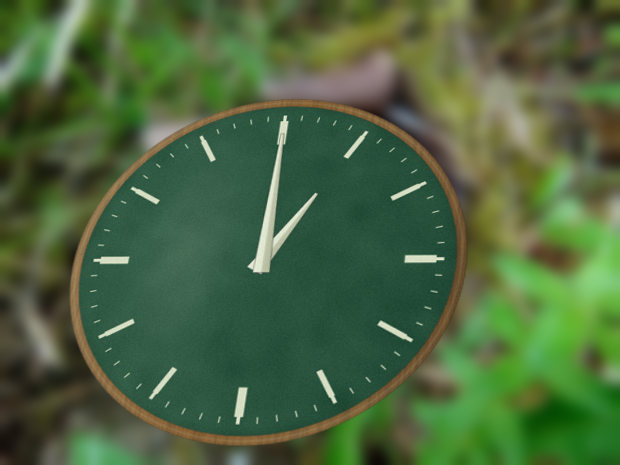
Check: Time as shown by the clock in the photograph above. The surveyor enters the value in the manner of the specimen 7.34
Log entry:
1.00
